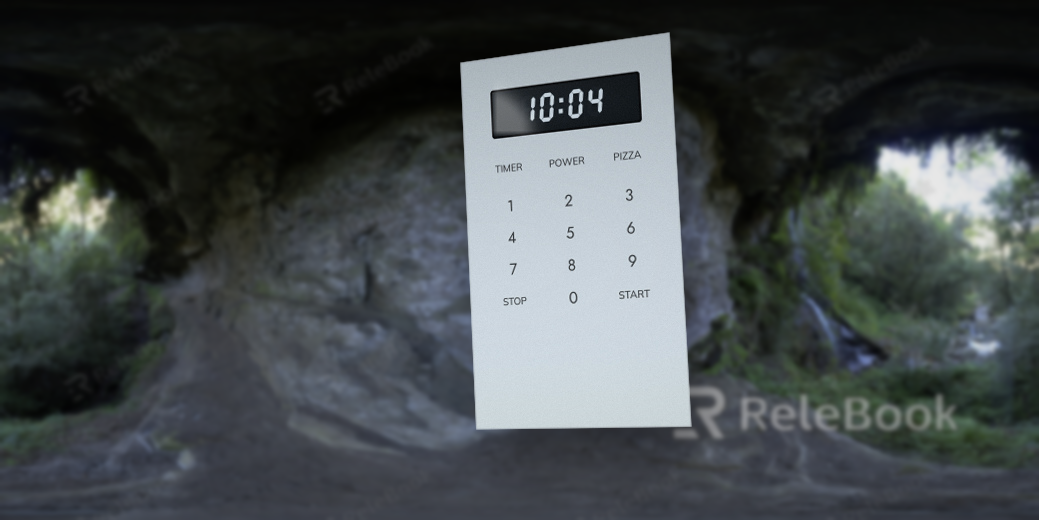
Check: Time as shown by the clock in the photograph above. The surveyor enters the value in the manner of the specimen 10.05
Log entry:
10.04
